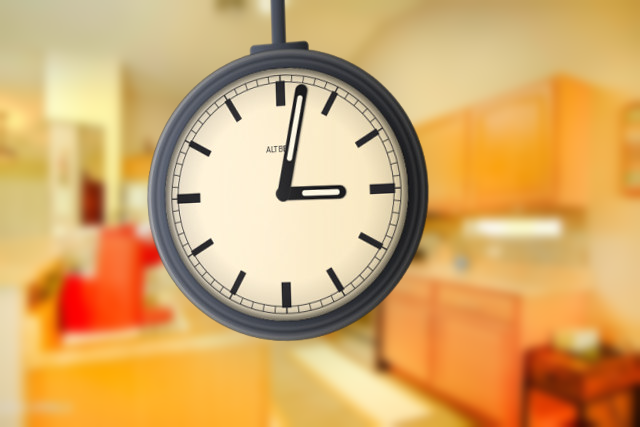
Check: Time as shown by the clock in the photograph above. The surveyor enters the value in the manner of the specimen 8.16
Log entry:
3.02
